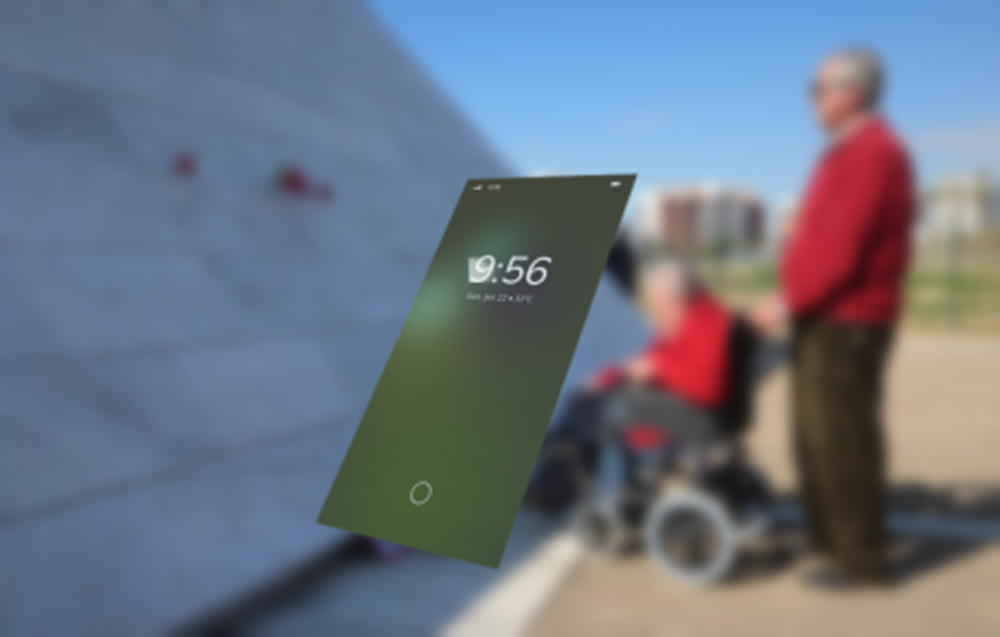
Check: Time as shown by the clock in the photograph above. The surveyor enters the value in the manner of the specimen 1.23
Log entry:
9.56
